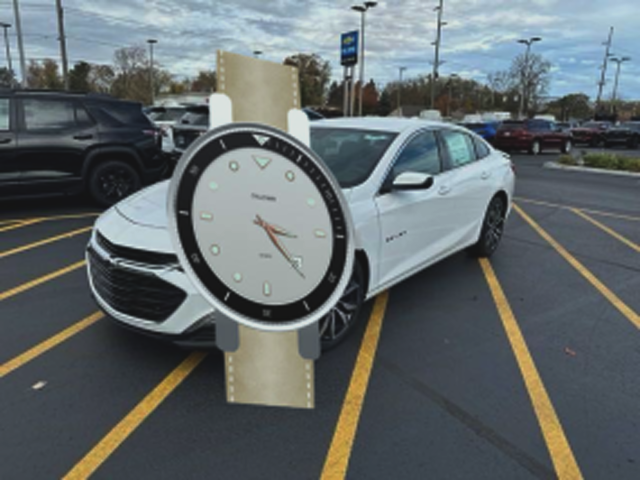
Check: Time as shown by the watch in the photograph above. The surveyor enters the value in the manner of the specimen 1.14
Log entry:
3.23
